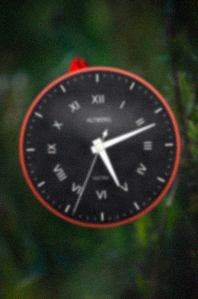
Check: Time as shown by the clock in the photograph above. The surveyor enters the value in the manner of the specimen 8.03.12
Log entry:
5.11.34
